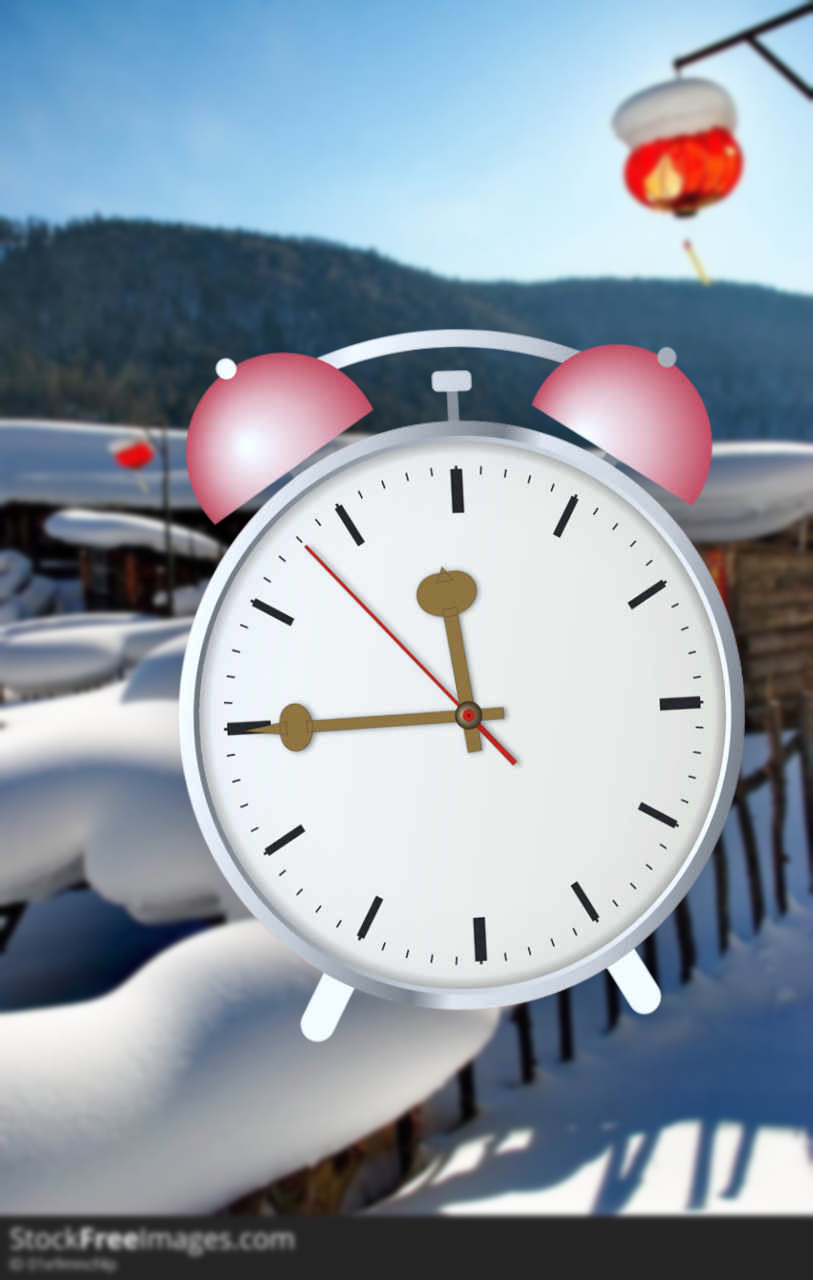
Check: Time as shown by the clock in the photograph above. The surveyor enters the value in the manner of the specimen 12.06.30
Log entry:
11.44.53
